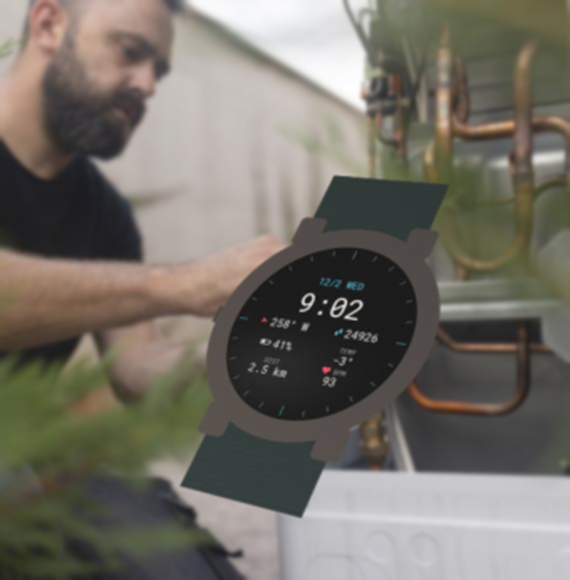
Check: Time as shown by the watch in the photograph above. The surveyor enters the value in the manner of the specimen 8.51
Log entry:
9.02
